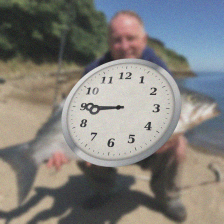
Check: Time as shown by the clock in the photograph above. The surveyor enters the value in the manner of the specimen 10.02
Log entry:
8.45
